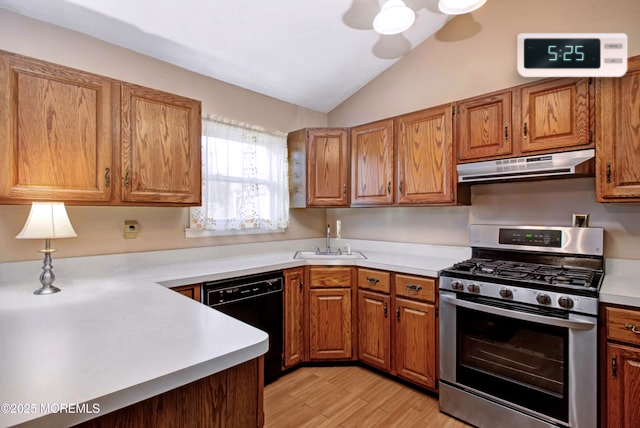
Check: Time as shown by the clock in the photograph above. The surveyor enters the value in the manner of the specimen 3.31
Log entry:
5.25
